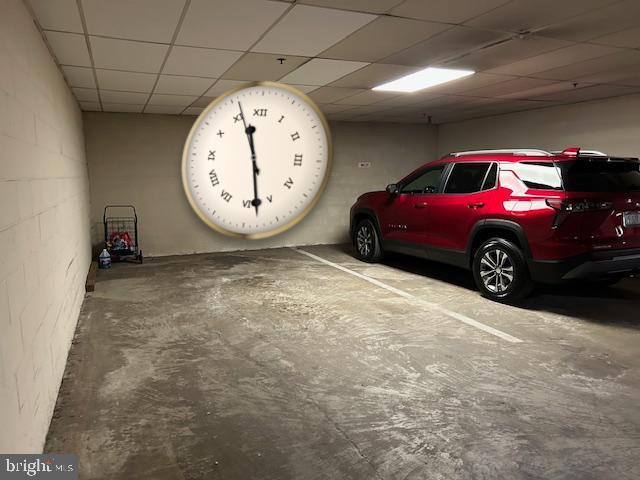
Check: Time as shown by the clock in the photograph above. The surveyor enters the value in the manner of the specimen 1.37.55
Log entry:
11.27.56
